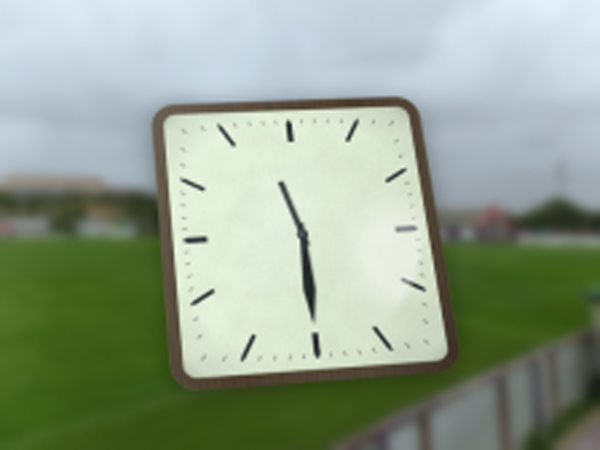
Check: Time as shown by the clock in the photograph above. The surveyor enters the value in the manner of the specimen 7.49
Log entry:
11.30
